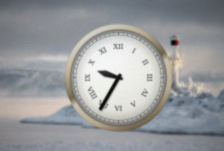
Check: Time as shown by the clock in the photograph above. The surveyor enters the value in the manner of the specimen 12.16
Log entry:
9.35
